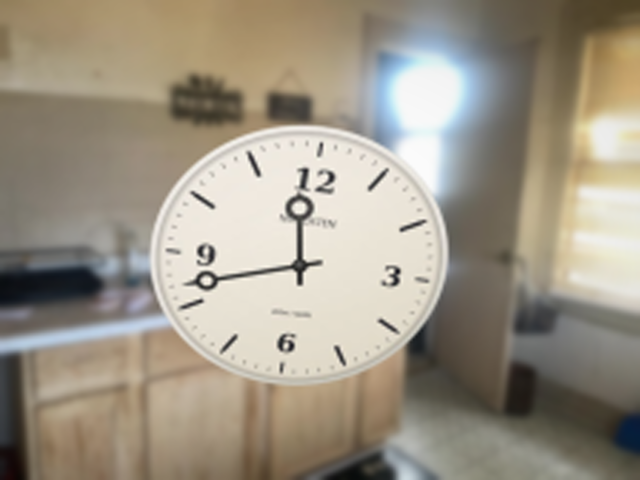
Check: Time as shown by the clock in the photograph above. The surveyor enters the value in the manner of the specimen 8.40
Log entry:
11.42
